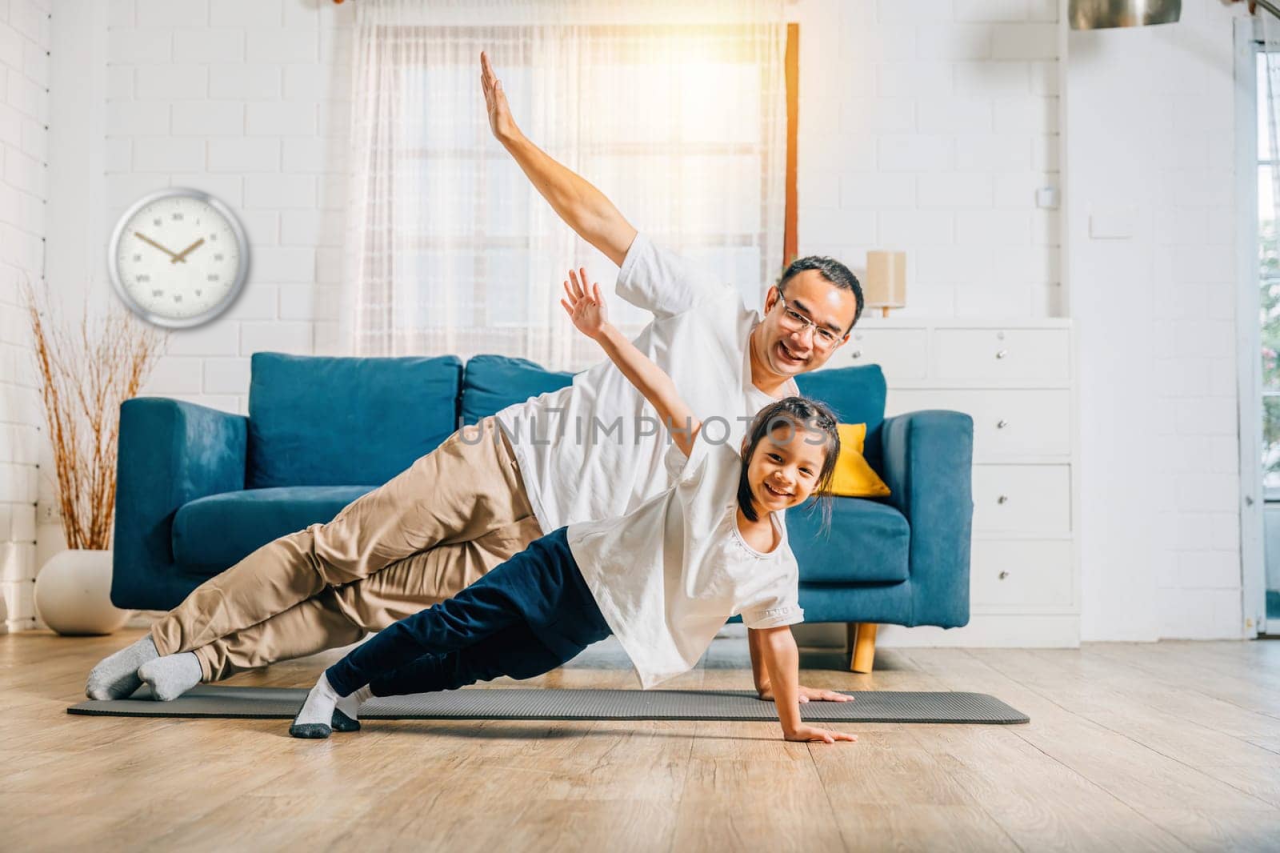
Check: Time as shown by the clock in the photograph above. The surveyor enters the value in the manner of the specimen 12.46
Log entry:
1.50
